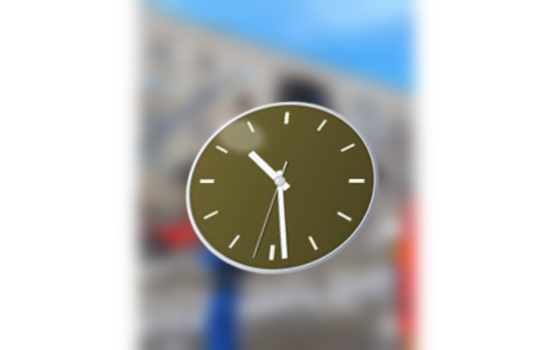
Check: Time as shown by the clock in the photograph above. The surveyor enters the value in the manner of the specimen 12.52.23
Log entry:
10.28.32
